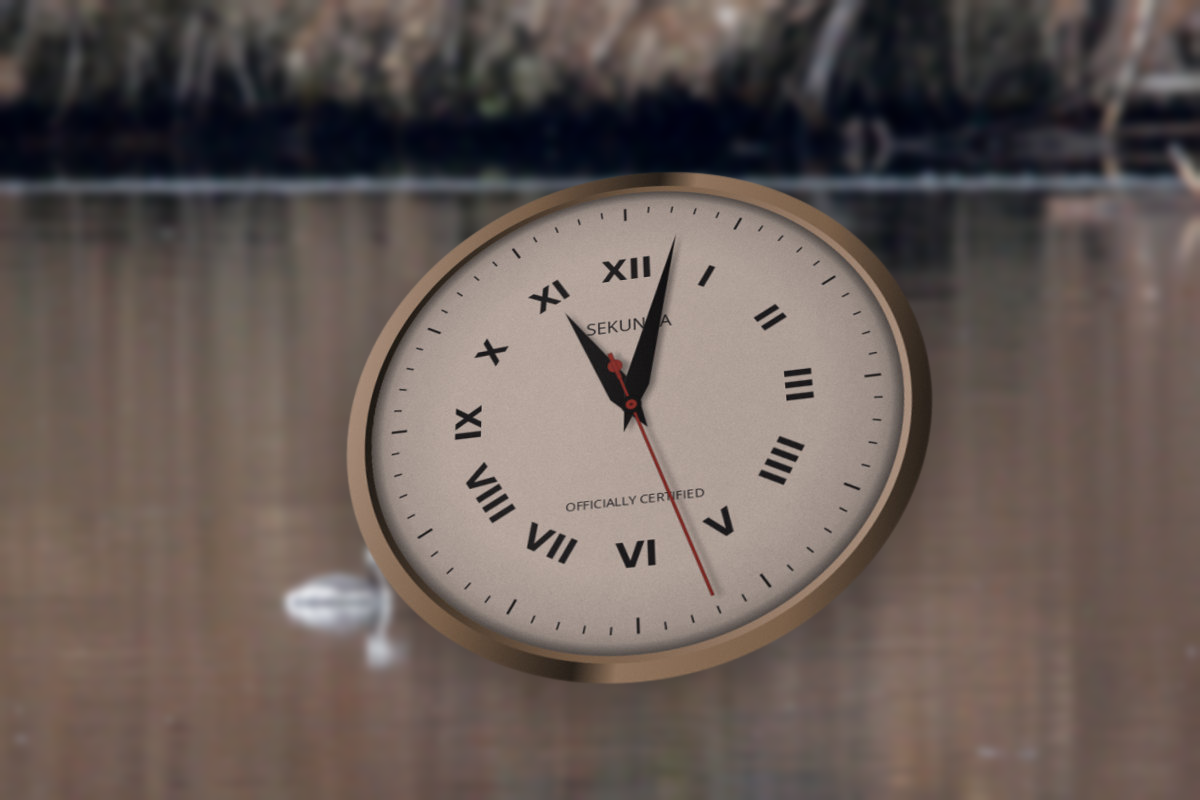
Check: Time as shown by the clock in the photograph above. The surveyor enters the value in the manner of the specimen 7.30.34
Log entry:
11.02.27
